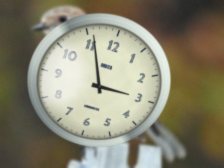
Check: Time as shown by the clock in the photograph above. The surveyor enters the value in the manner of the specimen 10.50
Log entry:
2.56
